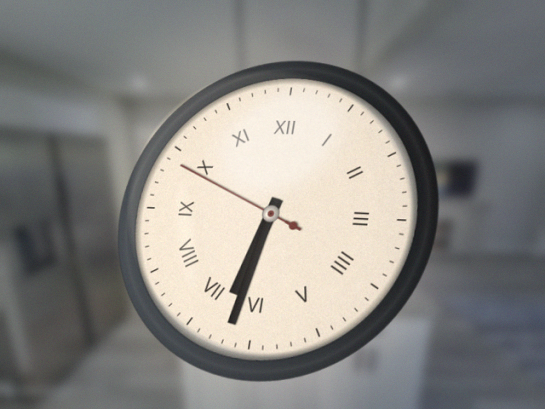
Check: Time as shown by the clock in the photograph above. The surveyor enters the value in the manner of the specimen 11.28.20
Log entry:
6.31.49
